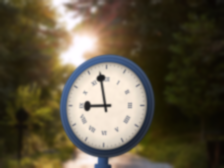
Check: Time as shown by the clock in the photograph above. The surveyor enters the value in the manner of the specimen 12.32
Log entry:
8.58
